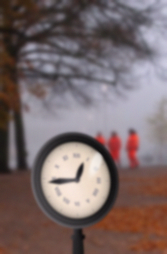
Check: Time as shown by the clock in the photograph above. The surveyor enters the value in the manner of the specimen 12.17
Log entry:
12.44
